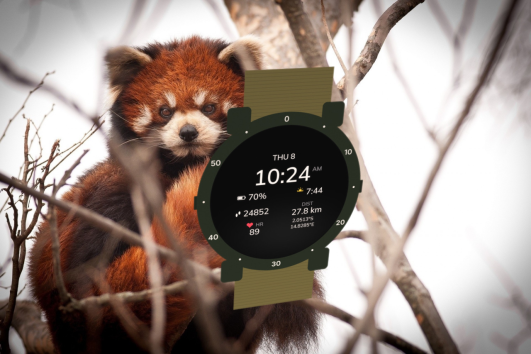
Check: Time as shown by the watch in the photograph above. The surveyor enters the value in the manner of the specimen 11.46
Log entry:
10.24
